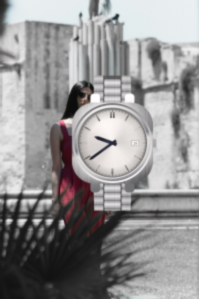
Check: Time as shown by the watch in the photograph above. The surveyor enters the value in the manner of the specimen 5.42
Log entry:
9.39
